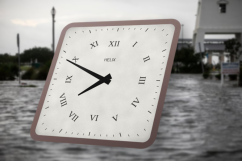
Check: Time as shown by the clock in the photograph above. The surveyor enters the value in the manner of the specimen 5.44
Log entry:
7.49
